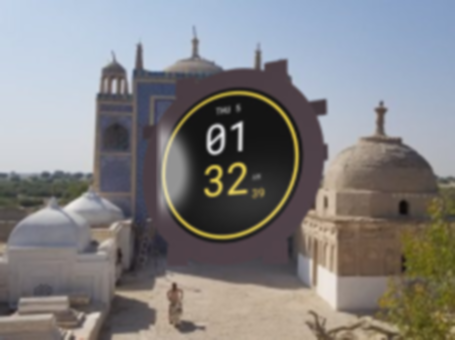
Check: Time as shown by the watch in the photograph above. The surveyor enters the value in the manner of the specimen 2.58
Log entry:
1.32
